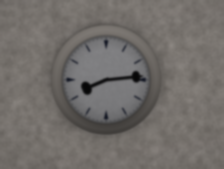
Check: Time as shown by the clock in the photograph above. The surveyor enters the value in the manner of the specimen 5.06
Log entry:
8.14
